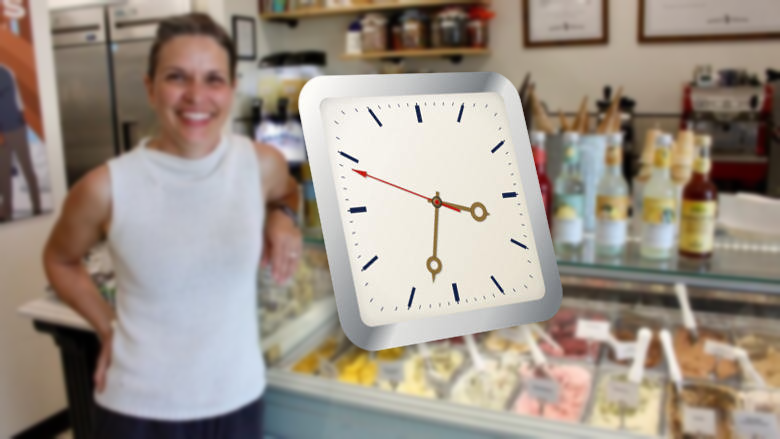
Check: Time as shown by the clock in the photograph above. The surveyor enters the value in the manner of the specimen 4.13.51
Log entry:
3.32.49
